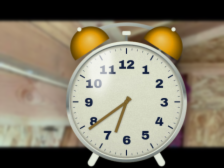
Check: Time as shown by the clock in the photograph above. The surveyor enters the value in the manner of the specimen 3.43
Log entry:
6.39
